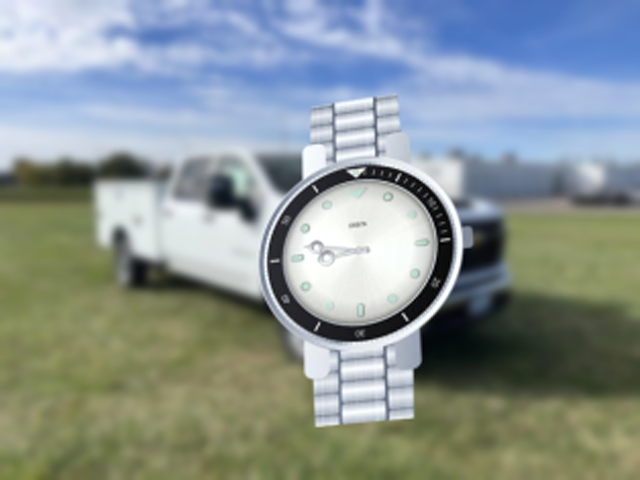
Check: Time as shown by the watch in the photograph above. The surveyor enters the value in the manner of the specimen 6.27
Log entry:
8.47
